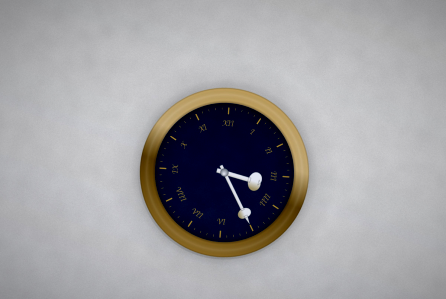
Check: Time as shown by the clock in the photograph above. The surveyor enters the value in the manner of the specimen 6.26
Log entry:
3.25
